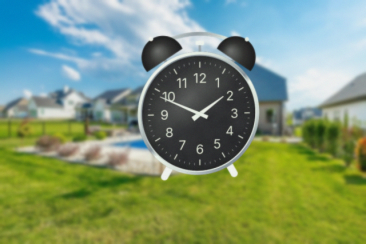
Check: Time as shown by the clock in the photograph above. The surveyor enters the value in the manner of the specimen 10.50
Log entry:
1.49
